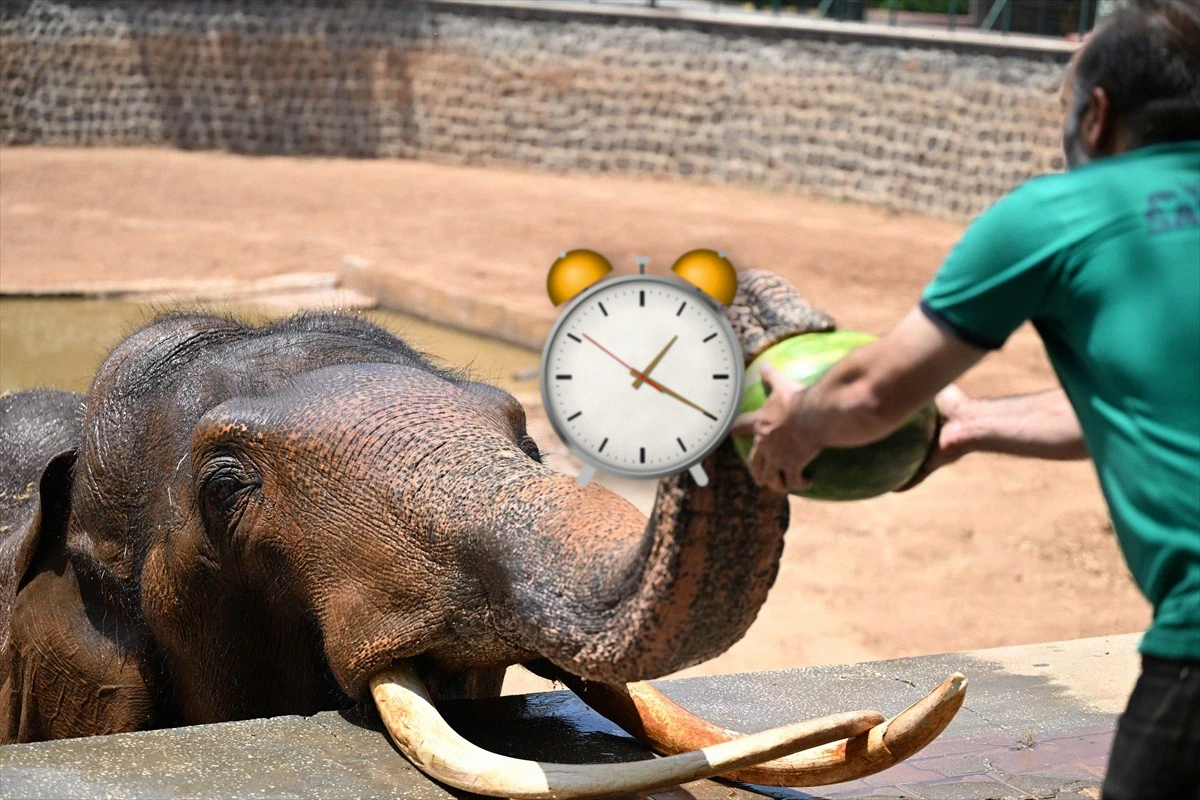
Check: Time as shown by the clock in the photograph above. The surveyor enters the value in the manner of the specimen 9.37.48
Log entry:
1.19.51
